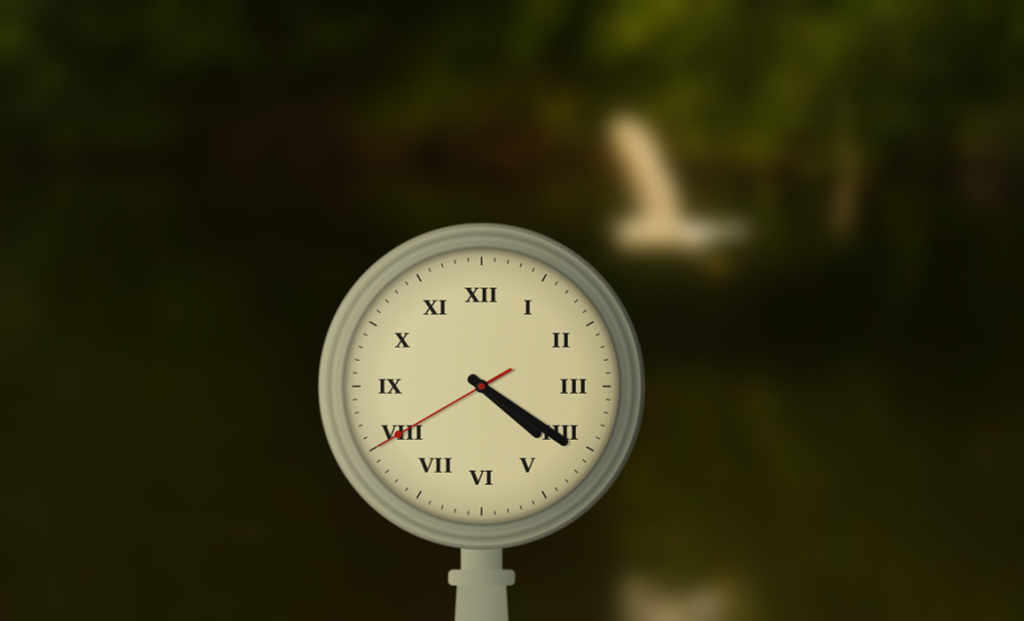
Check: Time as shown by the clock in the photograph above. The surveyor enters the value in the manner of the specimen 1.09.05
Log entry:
4.20.40
